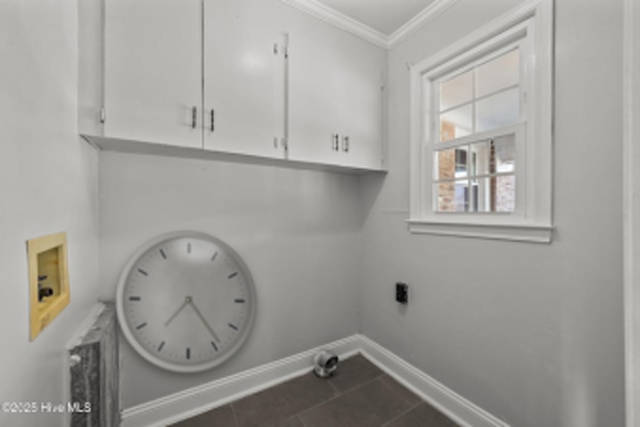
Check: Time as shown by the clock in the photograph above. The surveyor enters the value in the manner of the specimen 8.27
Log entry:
7.24
